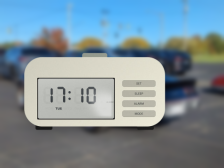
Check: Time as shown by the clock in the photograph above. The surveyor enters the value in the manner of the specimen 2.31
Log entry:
17.10
